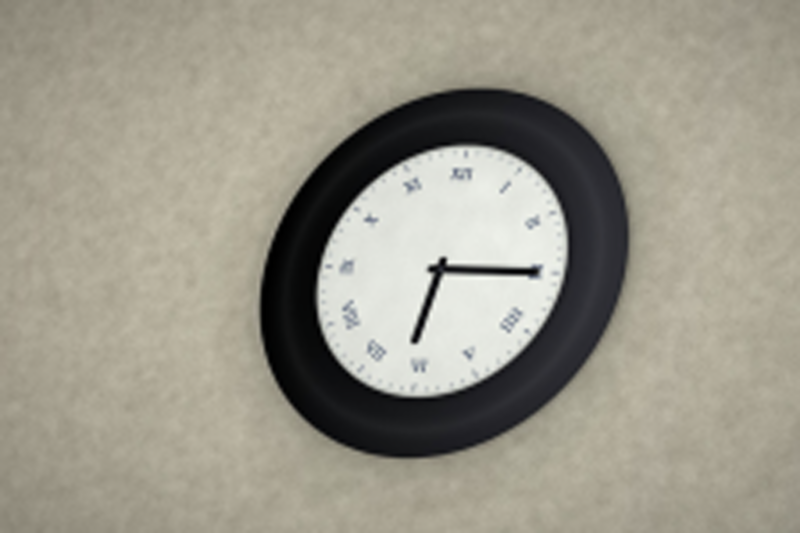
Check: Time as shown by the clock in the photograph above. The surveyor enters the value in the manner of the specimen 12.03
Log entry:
6.15
